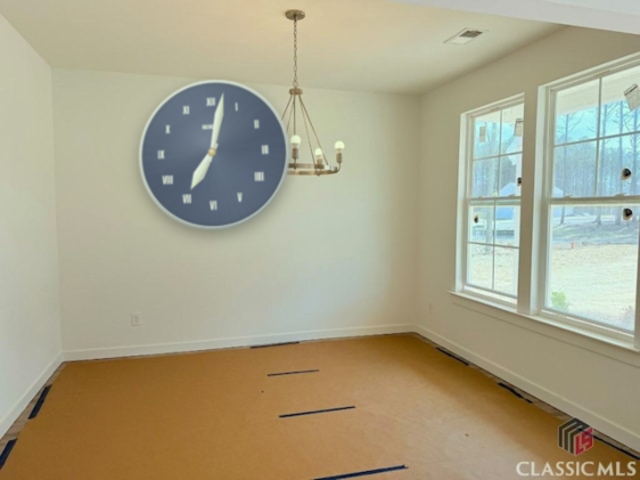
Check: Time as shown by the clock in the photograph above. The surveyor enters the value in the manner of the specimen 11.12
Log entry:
7.02
